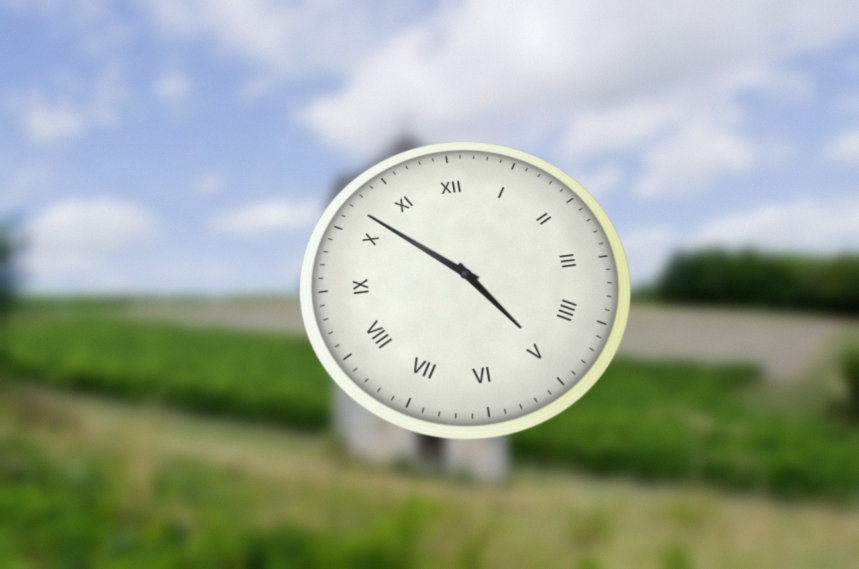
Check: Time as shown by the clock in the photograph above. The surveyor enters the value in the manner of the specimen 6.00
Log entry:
4.52
